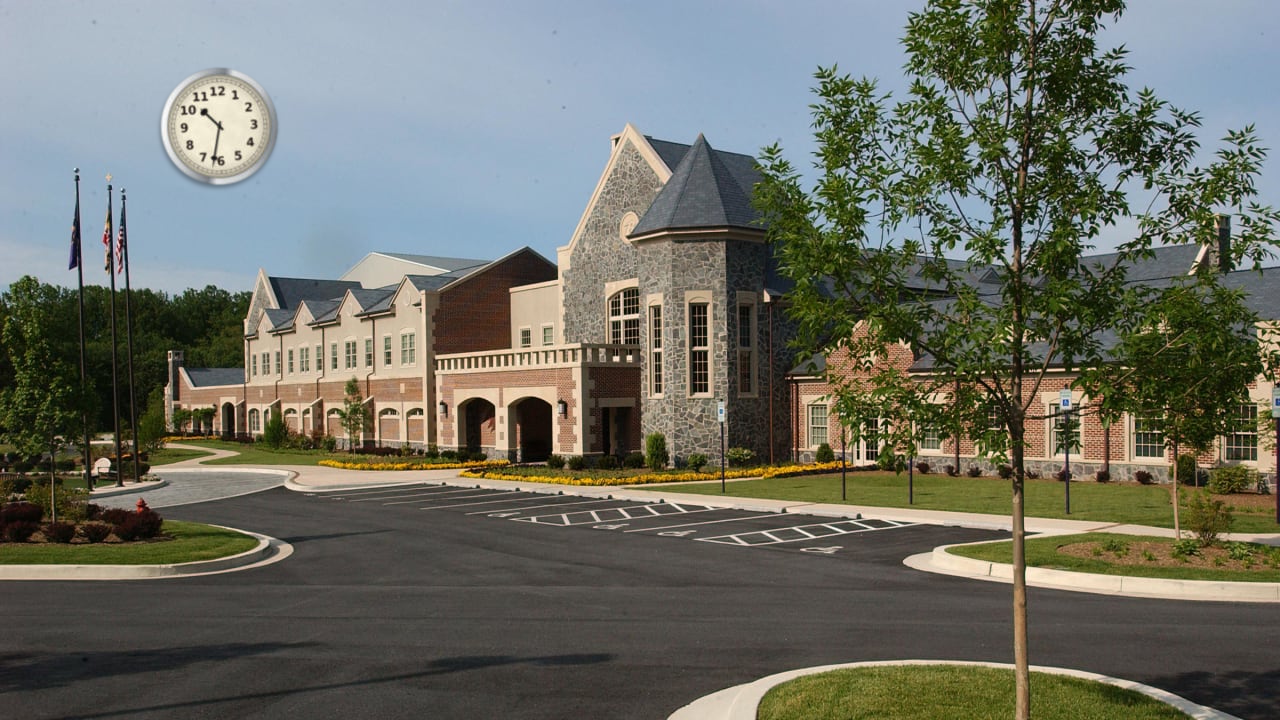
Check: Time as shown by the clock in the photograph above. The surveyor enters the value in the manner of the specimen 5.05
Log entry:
10.32
